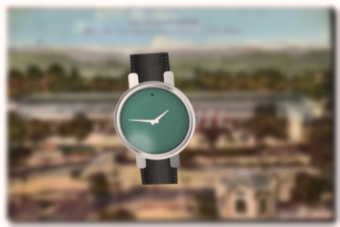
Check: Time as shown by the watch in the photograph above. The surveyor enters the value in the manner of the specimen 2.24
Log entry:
1.46
